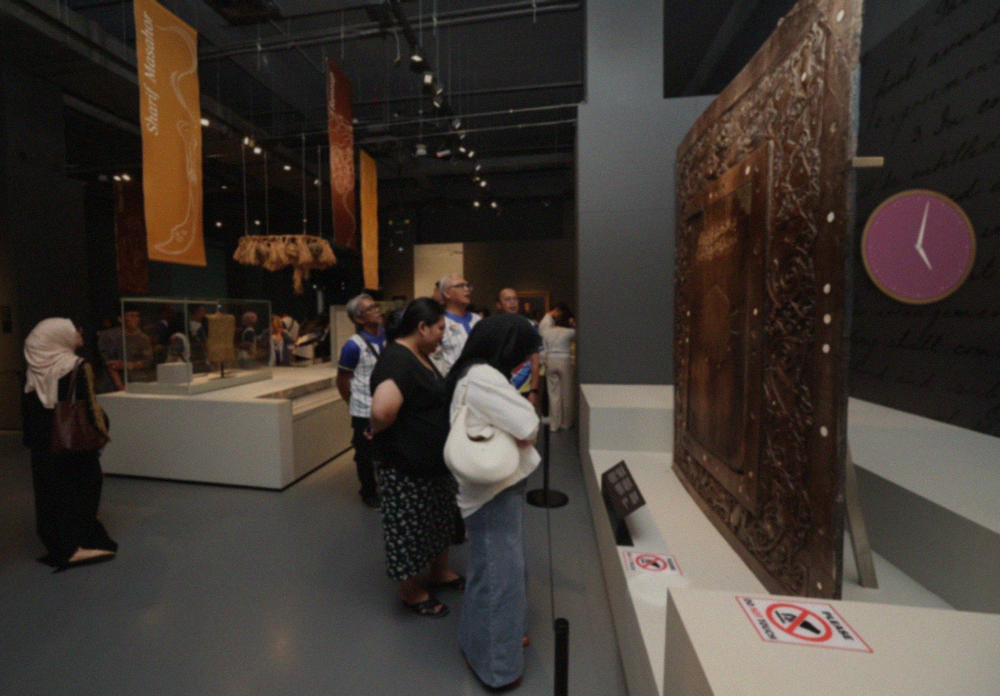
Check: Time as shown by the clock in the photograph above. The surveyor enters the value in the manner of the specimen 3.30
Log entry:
5.02
